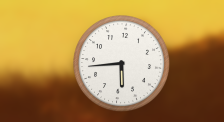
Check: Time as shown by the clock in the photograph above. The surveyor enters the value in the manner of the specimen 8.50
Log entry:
5.43
